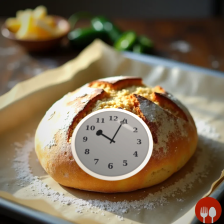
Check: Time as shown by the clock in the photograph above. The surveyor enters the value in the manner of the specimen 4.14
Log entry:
10.04
